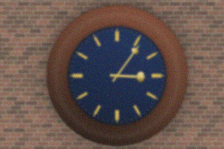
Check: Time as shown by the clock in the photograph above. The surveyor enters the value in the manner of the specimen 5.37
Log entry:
3.06
